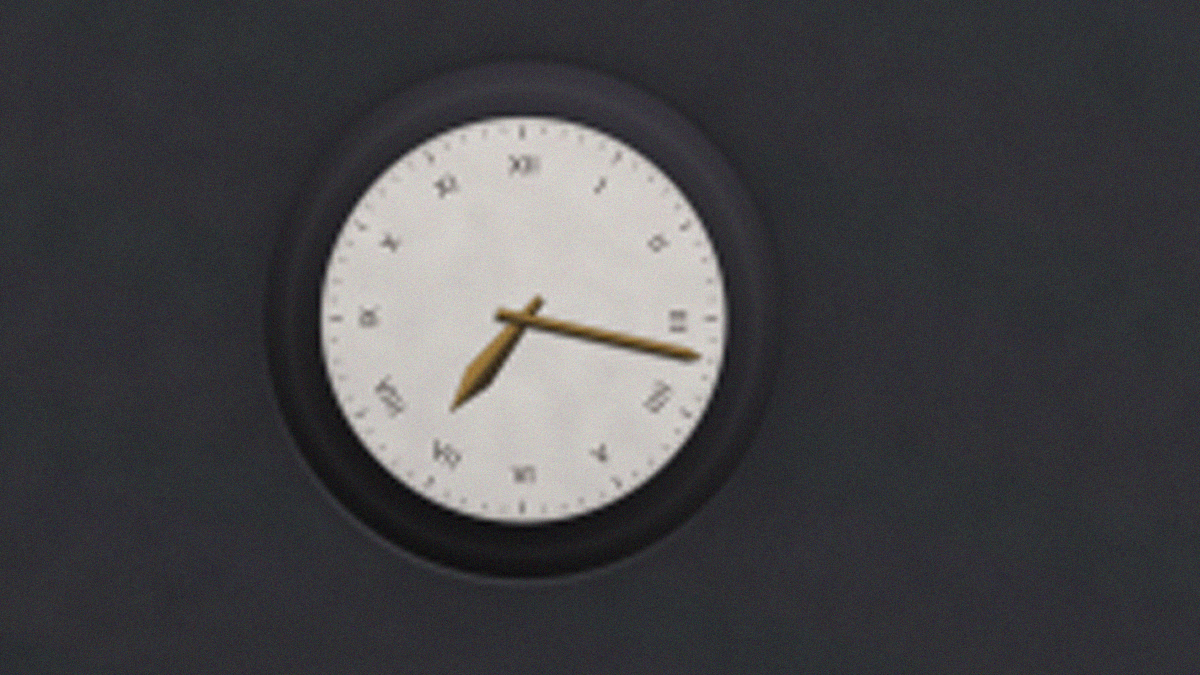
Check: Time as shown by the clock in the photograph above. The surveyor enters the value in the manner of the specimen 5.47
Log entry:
7.17
